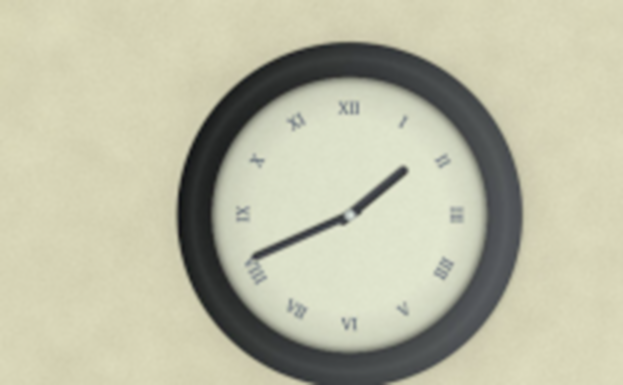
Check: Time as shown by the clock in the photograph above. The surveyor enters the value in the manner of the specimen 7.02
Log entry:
1.41
